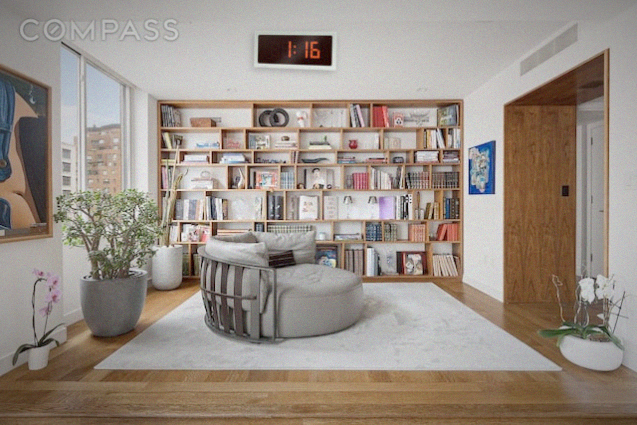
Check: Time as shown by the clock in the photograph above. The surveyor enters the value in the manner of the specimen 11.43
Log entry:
1.16
